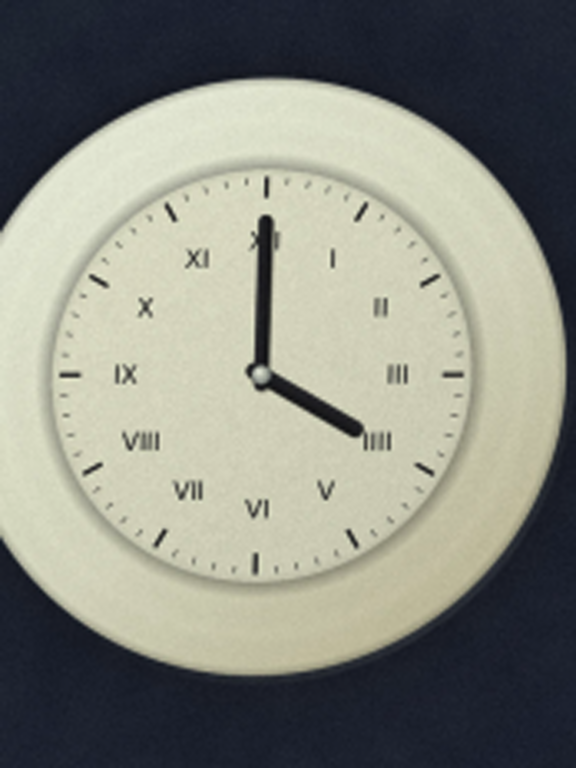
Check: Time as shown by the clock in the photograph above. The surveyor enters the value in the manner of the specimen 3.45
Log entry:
4.00
